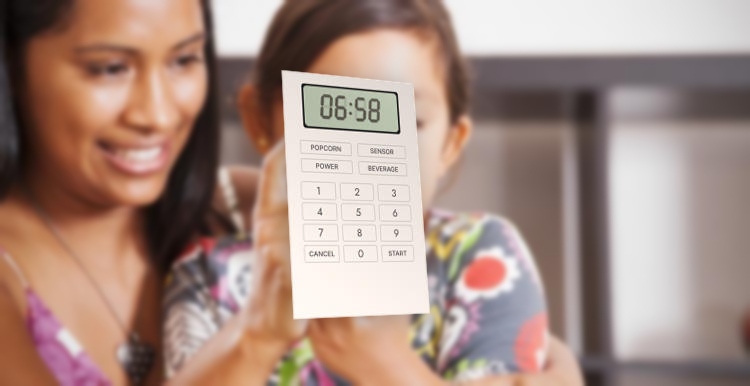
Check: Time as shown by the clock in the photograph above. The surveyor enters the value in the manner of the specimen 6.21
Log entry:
6.58
